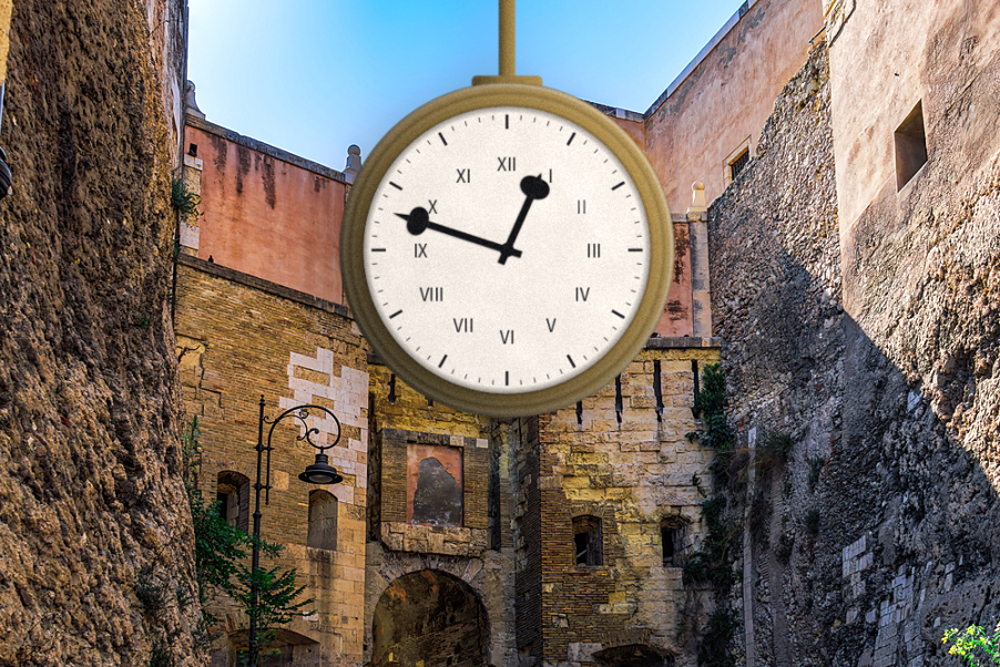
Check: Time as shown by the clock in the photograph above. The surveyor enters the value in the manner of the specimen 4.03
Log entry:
12.48
